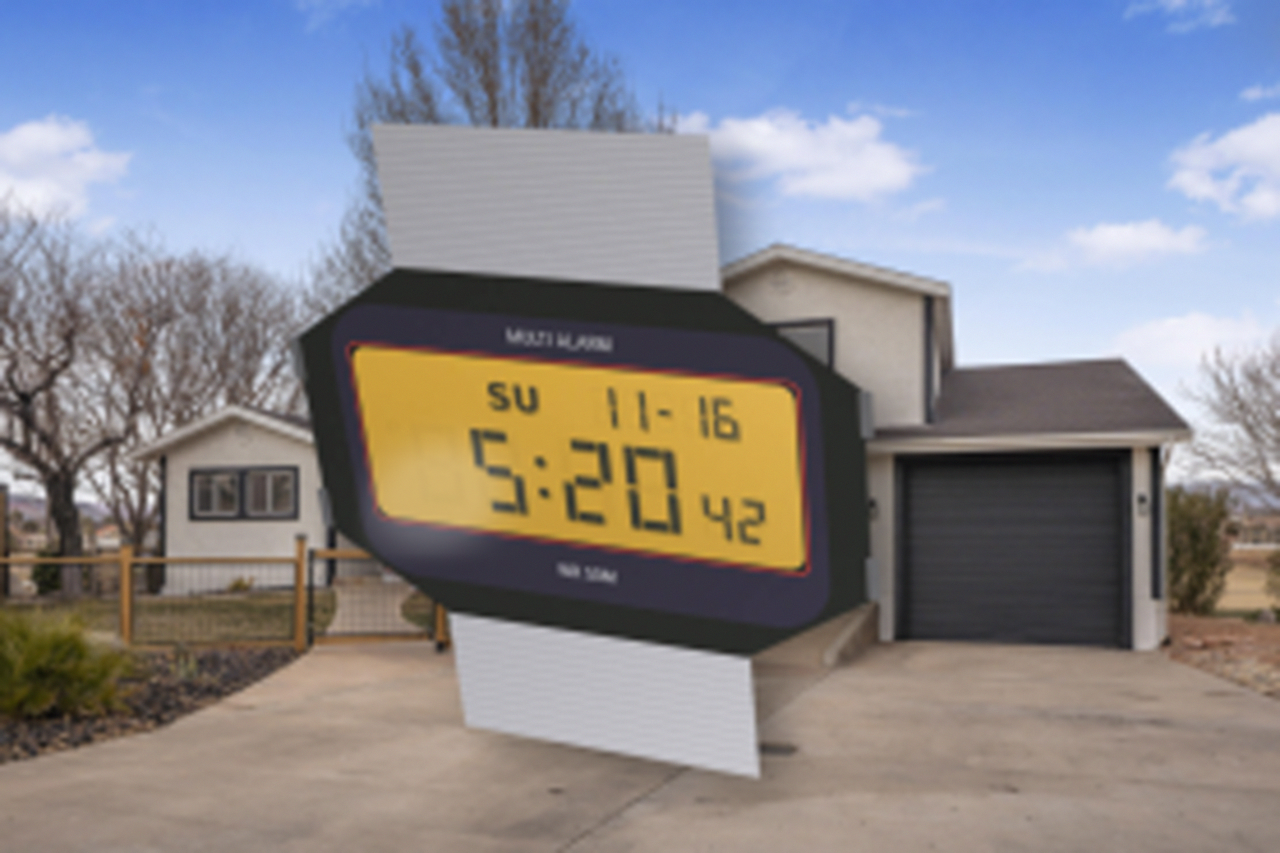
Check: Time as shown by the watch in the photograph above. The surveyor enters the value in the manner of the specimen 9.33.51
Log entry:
5.20.42
